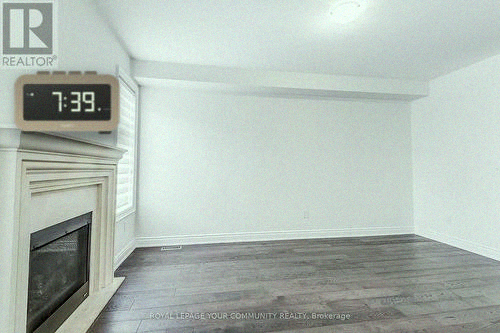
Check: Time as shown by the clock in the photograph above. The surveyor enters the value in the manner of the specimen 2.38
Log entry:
7.39
